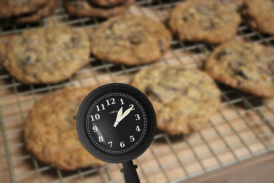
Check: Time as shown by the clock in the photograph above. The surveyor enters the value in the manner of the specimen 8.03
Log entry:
1.10
